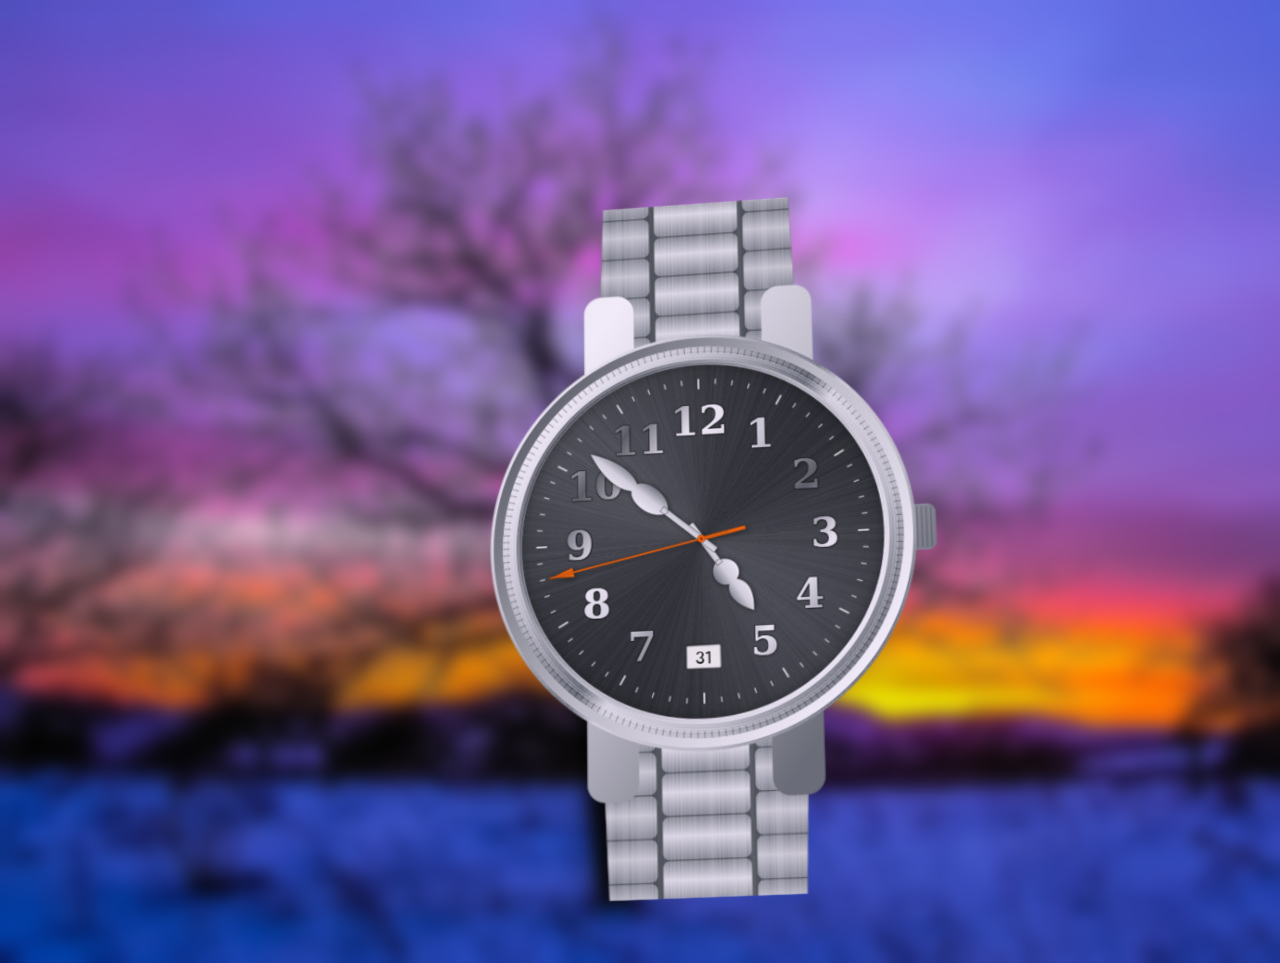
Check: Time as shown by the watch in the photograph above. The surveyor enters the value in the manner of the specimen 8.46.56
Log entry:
4.51.43
